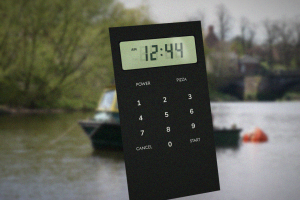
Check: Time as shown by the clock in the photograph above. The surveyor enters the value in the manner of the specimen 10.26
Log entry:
12.44
